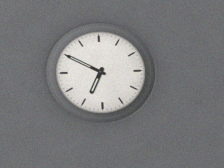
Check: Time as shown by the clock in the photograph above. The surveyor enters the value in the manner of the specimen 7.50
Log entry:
6.50
